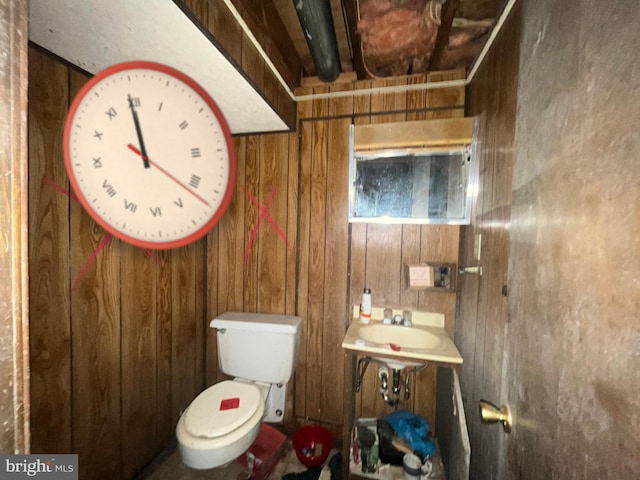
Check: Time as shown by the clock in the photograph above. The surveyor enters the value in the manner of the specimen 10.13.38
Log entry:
11.59.22
